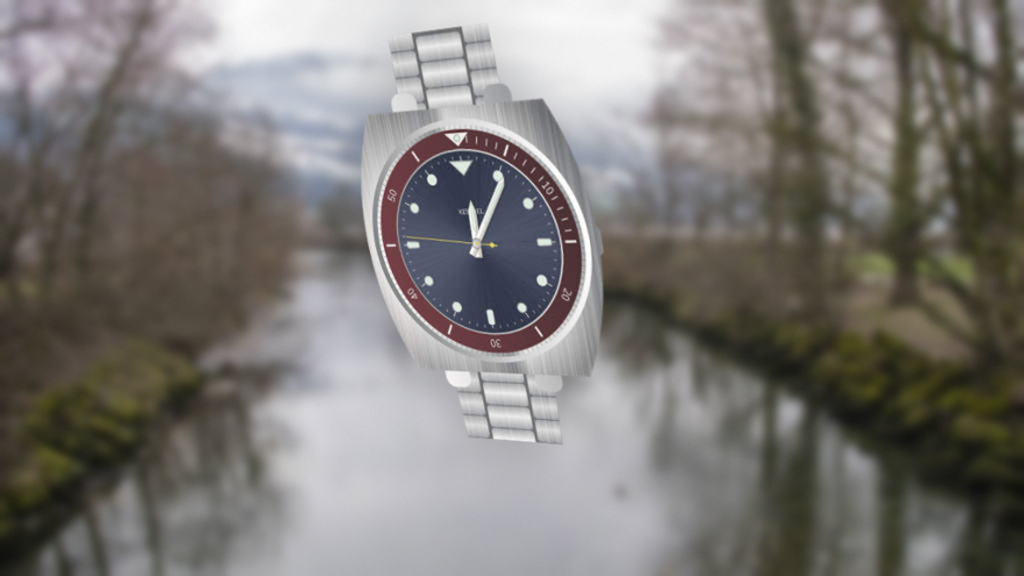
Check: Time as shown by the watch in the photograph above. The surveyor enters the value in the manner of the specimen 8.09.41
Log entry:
12.05.46
